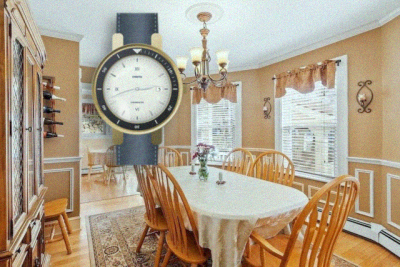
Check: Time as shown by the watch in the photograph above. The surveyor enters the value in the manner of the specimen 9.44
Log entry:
2.42
